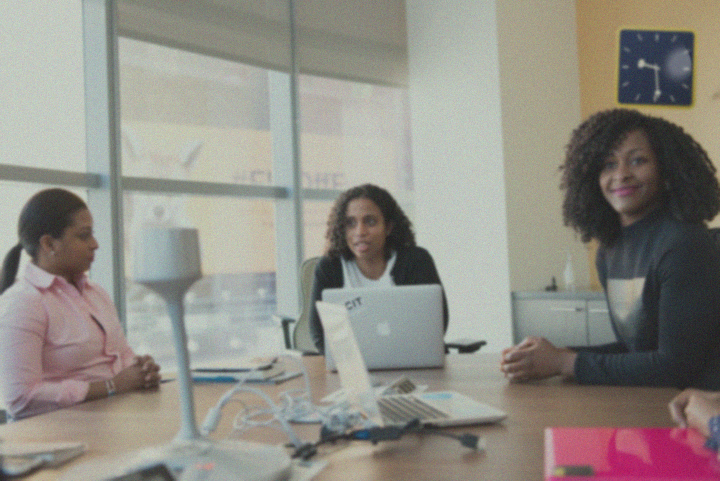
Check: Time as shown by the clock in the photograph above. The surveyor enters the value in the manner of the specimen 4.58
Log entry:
9.29
